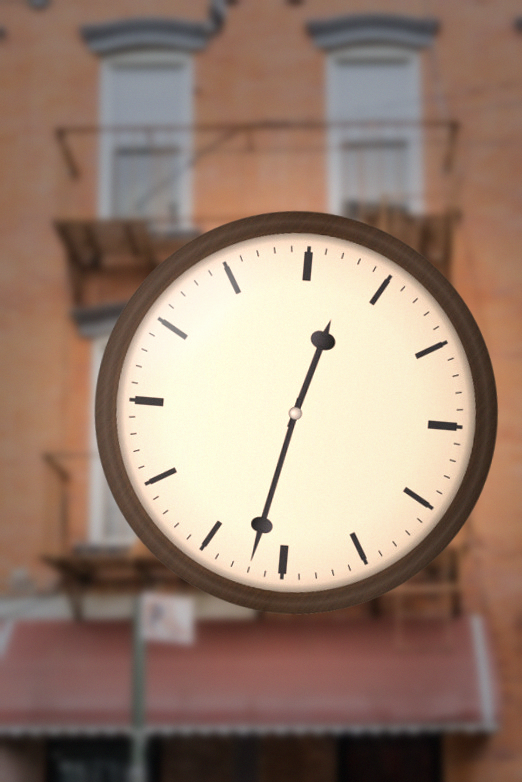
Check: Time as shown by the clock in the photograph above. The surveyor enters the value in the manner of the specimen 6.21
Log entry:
12.32
